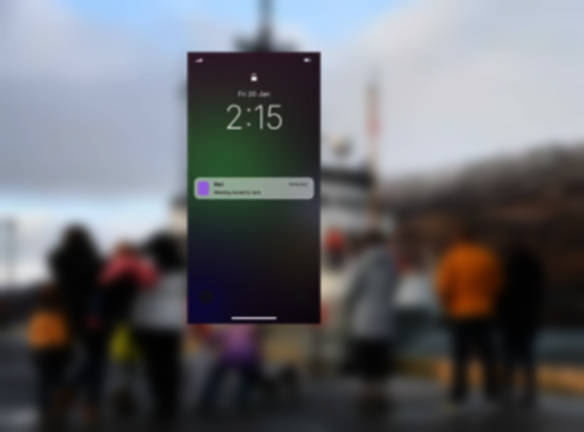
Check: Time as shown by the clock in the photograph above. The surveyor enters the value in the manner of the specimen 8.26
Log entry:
2.15
